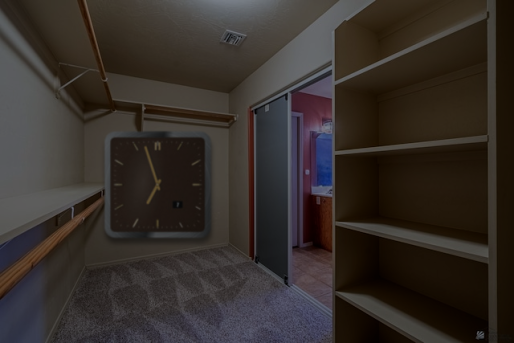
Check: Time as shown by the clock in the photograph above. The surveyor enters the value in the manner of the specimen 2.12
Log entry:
6.57
